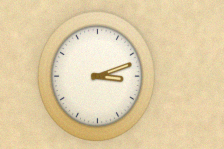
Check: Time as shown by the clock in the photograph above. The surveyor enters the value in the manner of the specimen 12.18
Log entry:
3.12
